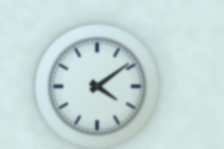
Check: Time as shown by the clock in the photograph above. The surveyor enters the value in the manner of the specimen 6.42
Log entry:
4.09
